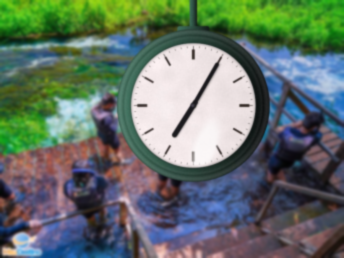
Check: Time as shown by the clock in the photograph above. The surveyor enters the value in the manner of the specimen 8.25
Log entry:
7.05
